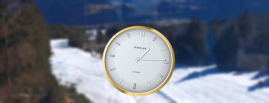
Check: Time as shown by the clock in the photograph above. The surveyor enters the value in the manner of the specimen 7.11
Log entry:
1.14
